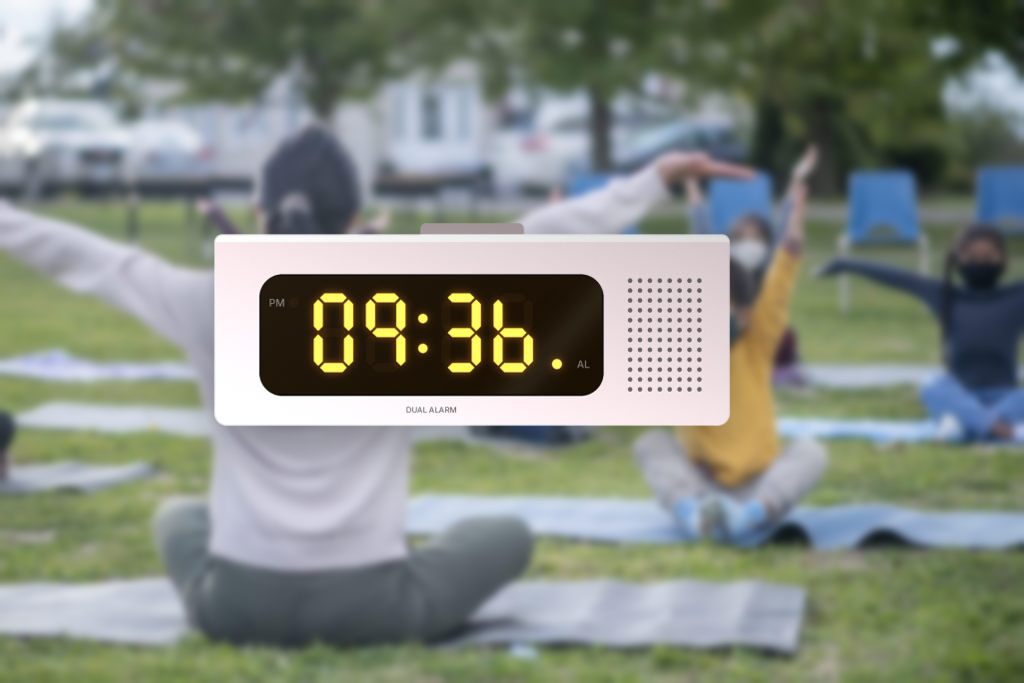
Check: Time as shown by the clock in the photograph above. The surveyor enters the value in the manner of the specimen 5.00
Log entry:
9.36
